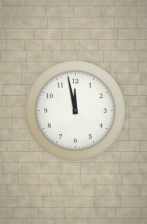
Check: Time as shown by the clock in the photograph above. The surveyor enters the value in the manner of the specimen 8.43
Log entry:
11.58
